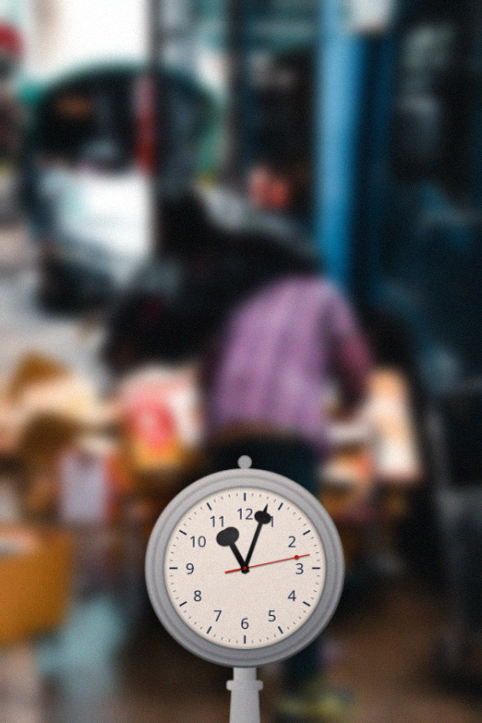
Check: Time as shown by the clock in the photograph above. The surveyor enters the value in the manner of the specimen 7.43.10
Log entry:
11.03.13
